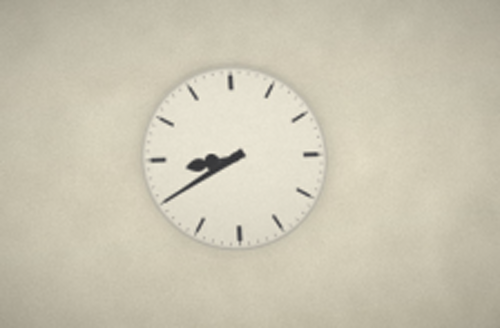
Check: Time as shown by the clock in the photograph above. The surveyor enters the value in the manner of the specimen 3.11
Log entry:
8.40
